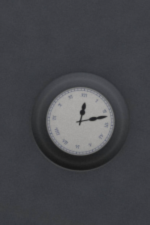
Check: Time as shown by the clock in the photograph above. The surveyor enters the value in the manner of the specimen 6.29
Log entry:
12.12
